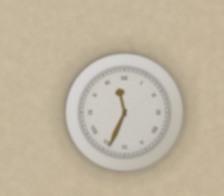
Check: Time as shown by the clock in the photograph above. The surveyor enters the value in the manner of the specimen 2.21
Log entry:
11.34
